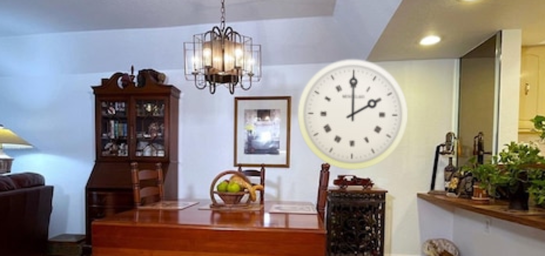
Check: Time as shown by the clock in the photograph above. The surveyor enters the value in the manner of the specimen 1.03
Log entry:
2.00
